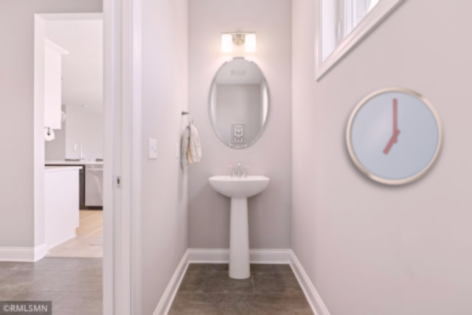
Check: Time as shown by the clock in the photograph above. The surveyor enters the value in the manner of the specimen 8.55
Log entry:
7.00
